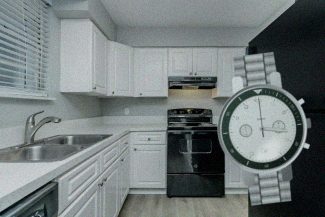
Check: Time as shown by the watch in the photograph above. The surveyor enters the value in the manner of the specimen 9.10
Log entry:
3.17
